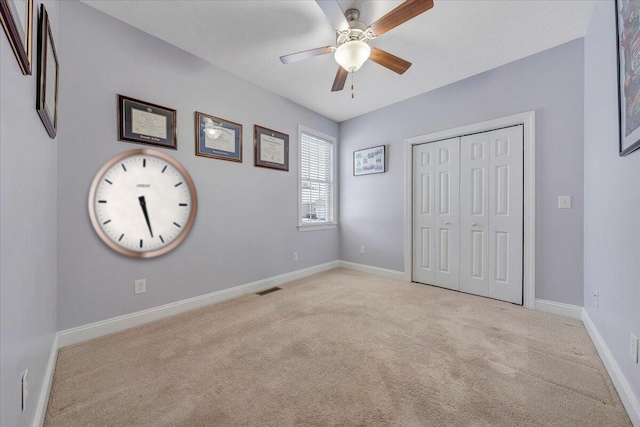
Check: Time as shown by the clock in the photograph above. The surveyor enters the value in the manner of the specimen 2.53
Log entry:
5.27
